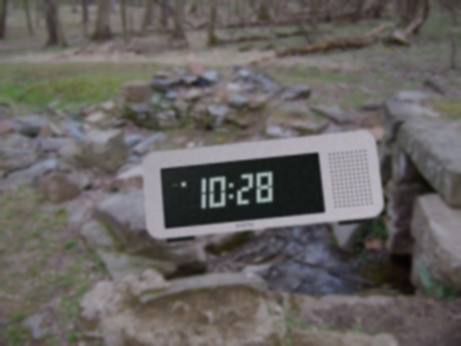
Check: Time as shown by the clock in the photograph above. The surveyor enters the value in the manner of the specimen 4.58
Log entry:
10.28
